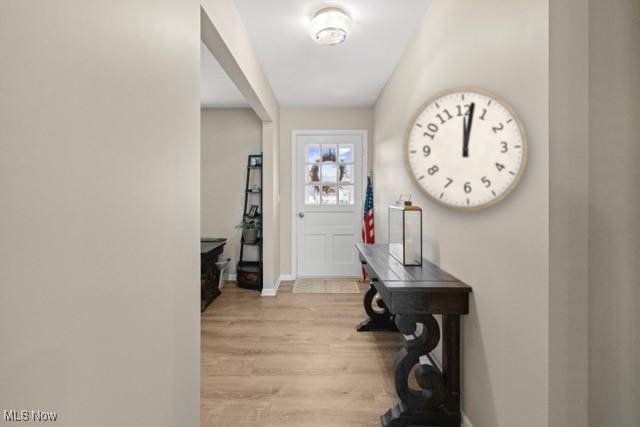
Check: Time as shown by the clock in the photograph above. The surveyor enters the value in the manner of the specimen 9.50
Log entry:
12.02
